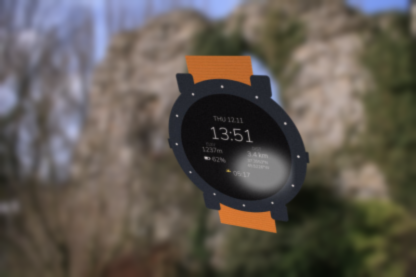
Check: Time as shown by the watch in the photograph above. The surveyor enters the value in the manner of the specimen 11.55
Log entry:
13.51
